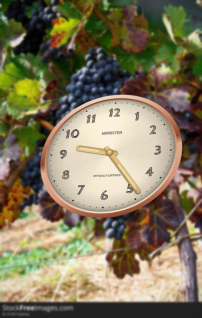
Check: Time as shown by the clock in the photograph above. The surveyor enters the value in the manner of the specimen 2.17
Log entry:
9.24
